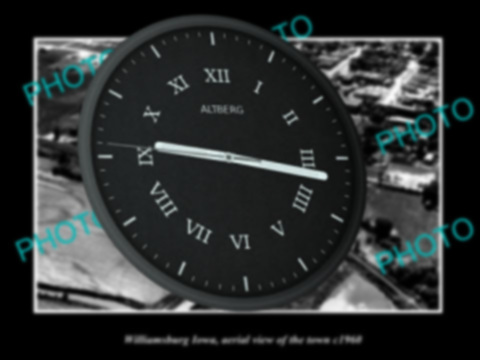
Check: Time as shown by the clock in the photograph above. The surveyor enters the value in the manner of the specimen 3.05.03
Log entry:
9.16.46
